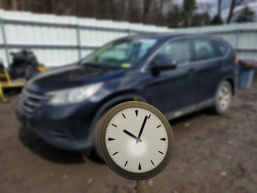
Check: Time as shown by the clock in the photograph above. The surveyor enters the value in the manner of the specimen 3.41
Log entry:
10.04
